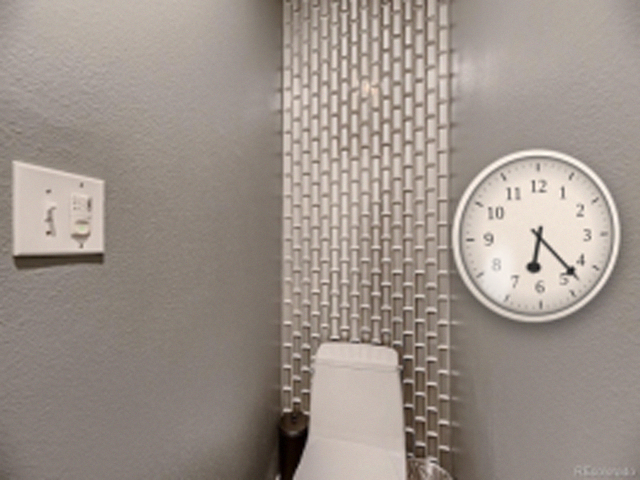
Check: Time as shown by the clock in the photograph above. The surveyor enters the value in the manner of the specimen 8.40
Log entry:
6.23
